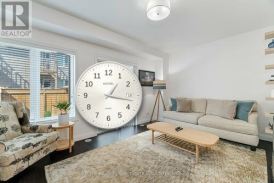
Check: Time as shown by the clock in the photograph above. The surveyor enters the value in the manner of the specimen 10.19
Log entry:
1.17
